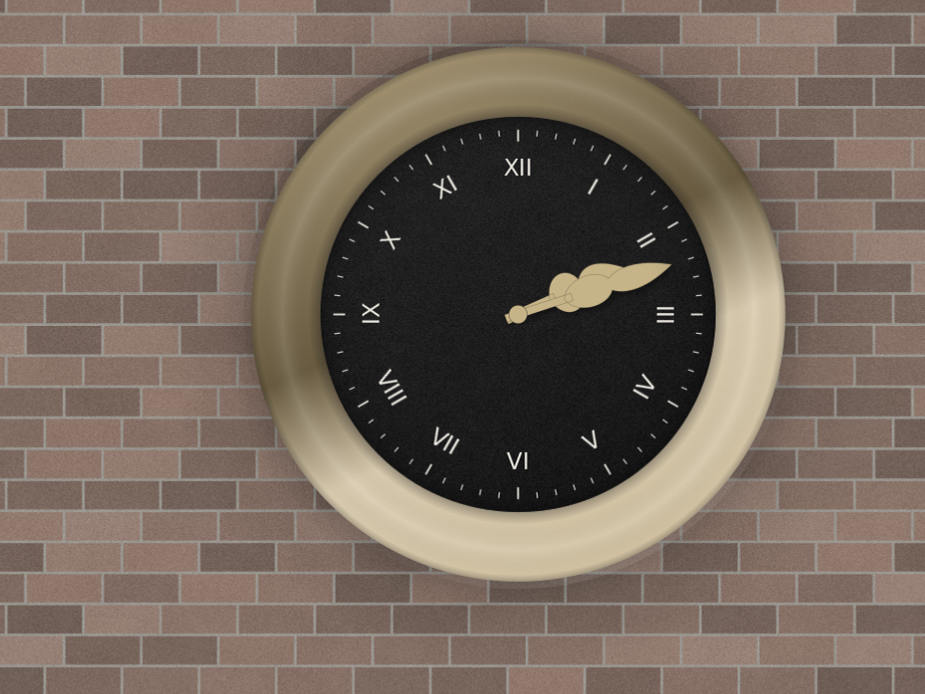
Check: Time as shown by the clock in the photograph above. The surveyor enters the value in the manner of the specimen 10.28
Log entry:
2.12
